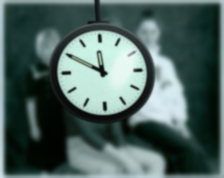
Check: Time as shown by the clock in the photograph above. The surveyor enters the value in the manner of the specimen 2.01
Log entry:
11.50
